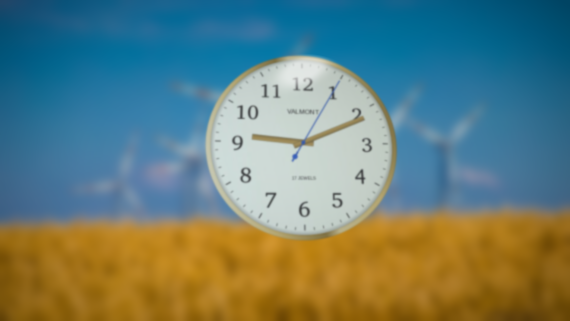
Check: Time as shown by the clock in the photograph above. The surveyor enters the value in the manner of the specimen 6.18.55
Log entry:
9.11.05
